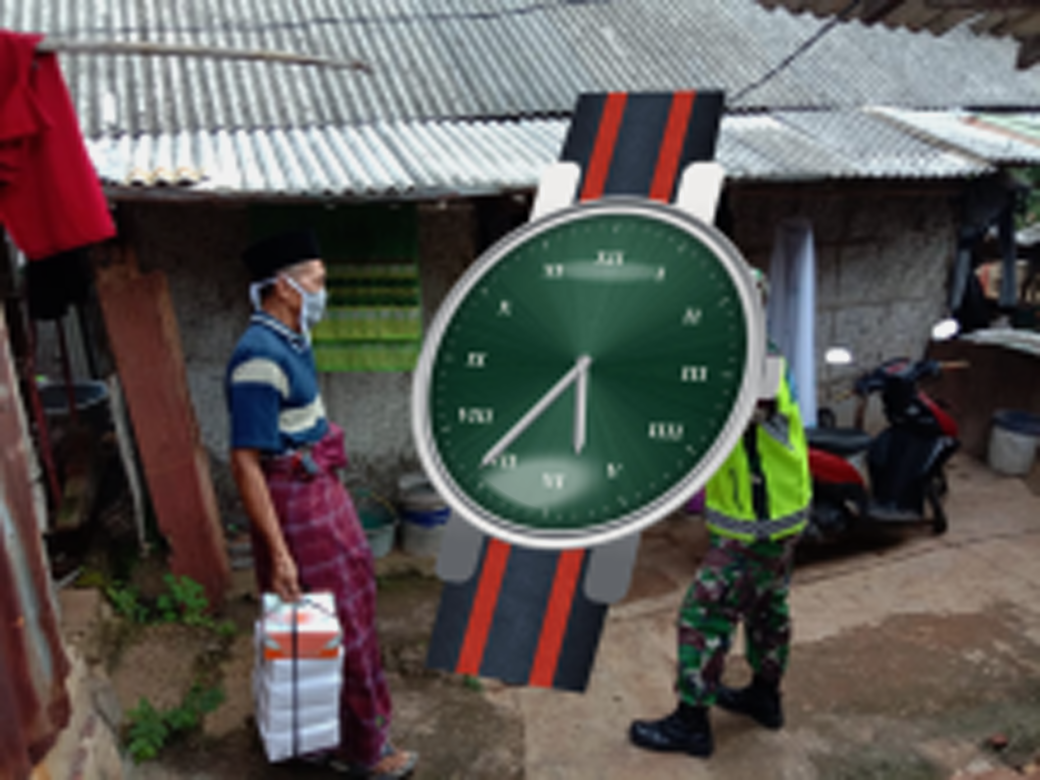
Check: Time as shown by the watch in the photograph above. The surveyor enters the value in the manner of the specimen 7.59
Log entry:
5.36
